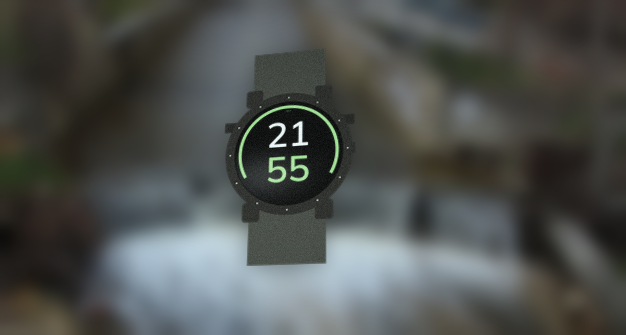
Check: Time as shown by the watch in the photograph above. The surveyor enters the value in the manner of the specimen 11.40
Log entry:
21.55
